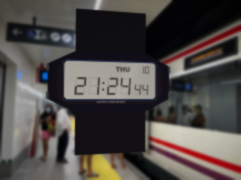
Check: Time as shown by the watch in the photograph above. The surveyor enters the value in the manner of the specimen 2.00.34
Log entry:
21.24.44
